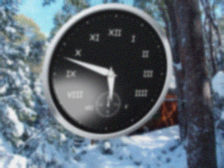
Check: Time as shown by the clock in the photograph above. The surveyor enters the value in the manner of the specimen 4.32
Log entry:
5.48
